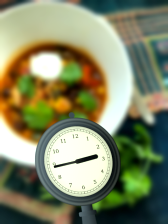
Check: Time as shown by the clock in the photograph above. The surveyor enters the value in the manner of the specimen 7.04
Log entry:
2.44
